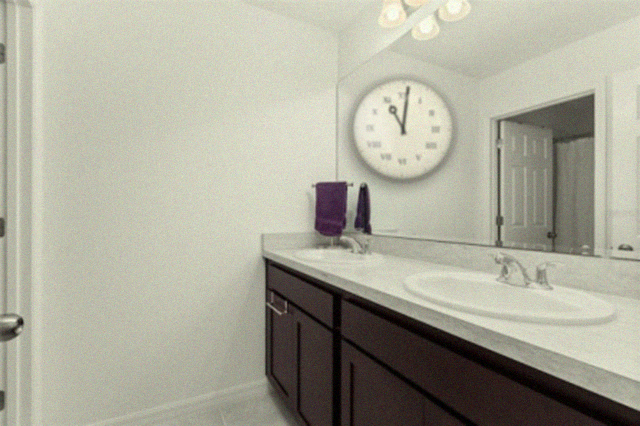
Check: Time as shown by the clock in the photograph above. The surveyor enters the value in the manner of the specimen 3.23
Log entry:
11.01
